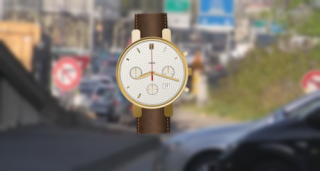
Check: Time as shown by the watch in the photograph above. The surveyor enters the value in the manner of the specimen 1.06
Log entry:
8.18
